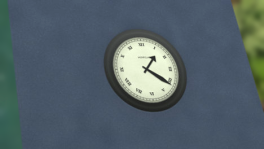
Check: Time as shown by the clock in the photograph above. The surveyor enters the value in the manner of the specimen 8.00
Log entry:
1.21
